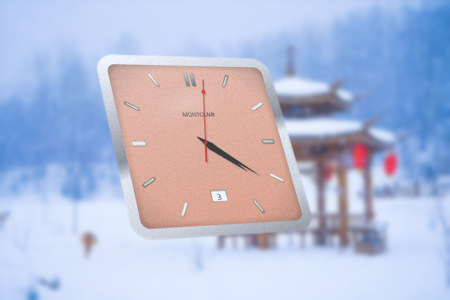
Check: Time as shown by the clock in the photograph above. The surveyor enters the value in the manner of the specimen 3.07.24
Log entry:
4.21.02
